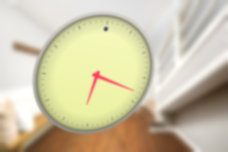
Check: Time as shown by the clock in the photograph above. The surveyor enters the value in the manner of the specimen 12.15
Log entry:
6.18
